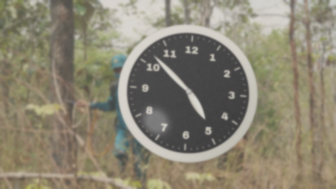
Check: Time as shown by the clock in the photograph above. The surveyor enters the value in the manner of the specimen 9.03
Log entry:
4.52
